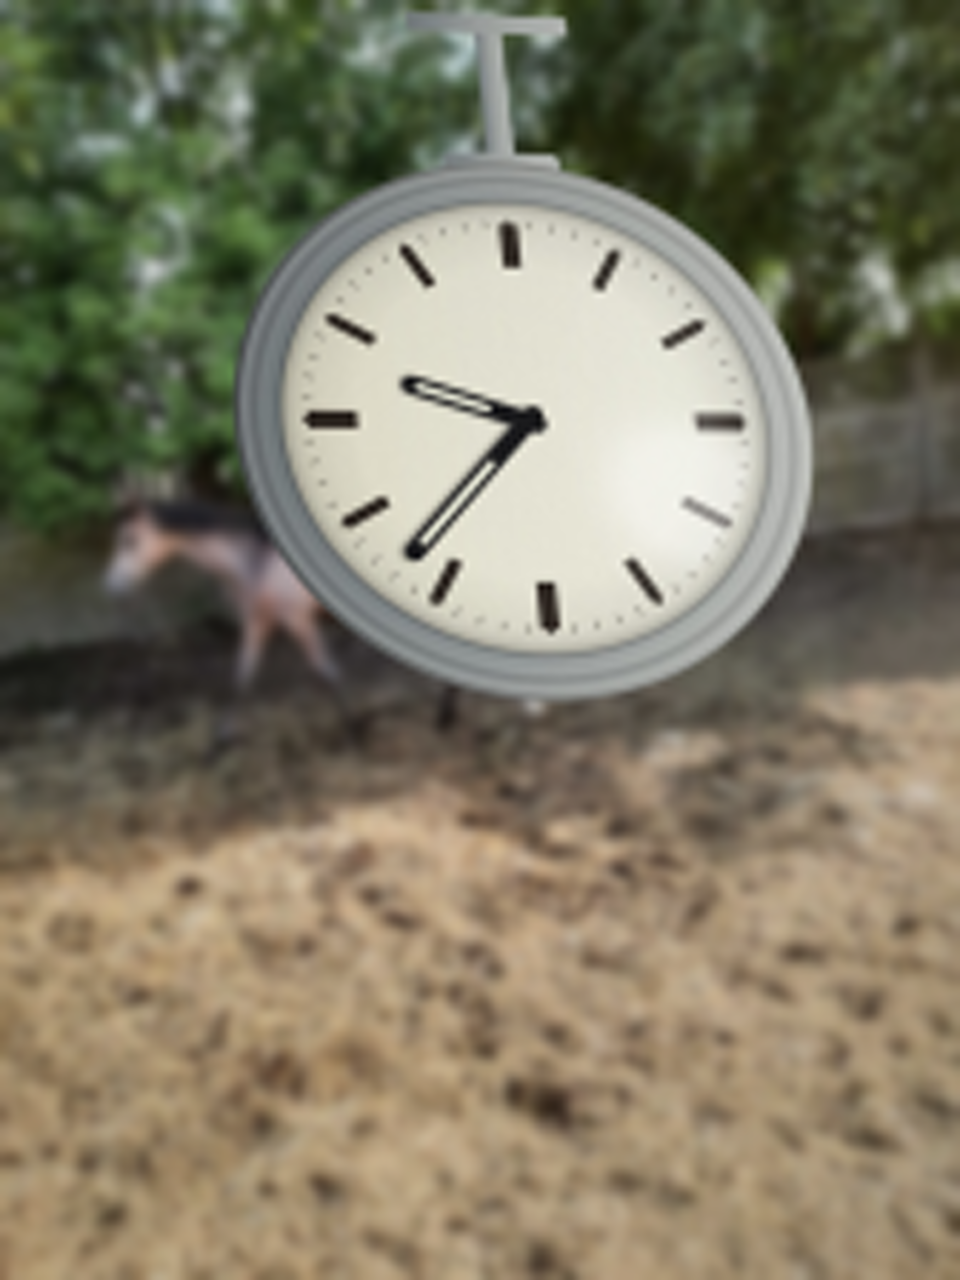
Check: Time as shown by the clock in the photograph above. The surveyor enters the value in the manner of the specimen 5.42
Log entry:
9.37
